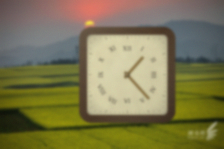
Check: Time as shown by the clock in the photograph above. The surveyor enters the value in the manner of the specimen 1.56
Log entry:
1.23
